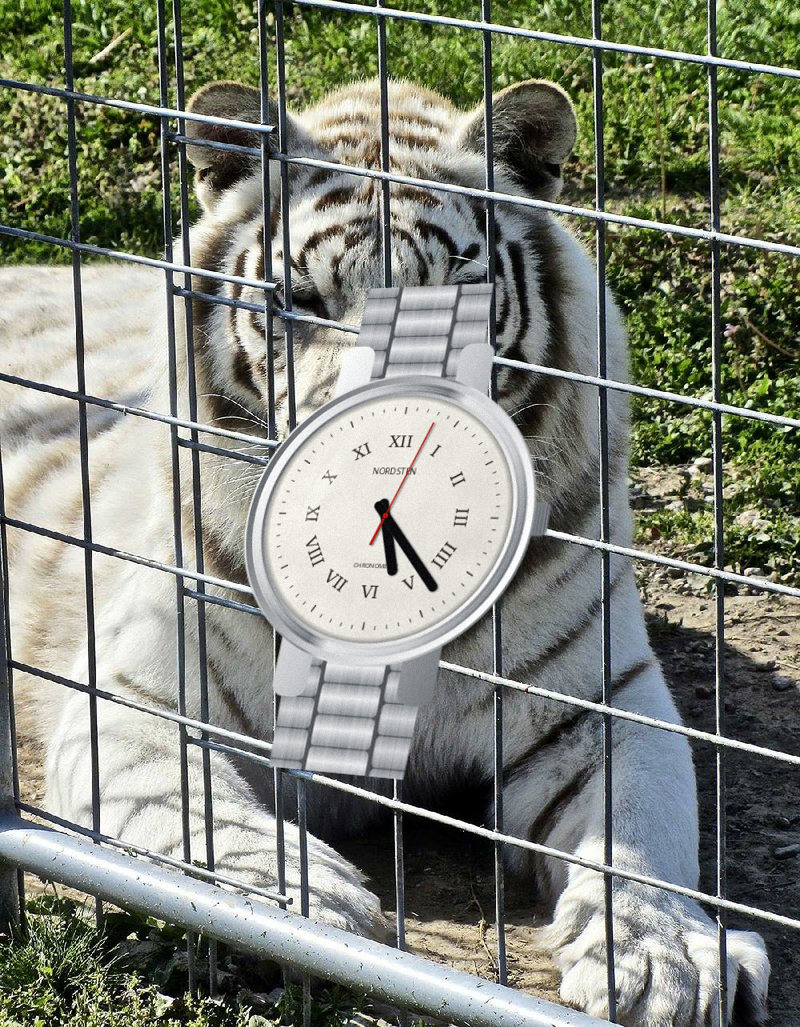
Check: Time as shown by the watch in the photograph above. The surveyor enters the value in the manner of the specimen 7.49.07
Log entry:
5.23.03
